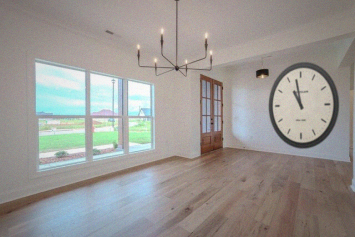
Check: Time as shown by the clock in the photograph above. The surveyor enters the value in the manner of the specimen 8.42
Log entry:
10.58
